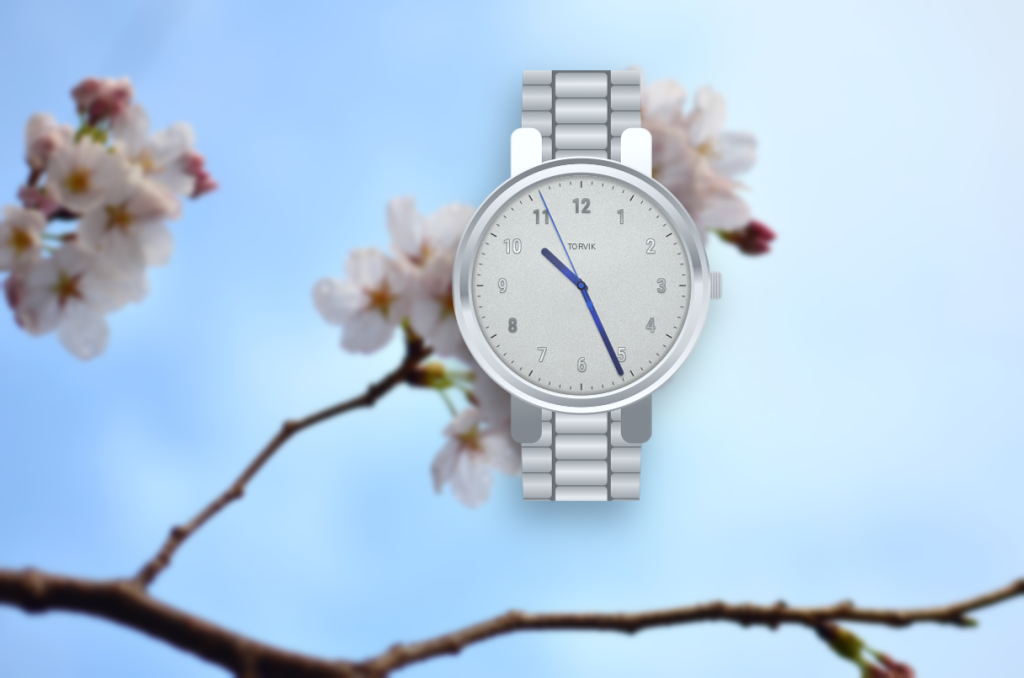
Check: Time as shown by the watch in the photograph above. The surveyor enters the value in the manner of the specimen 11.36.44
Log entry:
10.25.56
